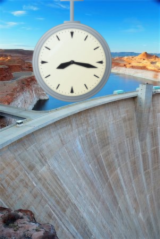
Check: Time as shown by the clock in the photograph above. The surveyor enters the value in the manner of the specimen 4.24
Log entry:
8.17
